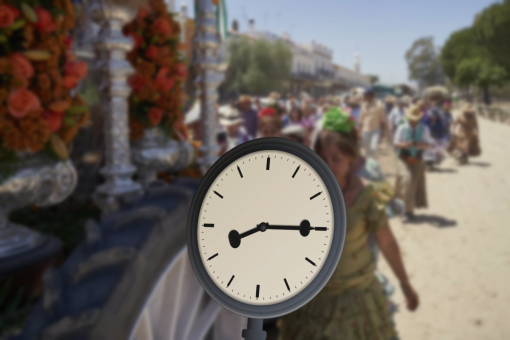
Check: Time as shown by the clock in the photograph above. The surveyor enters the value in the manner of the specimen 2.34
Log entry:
8.15
